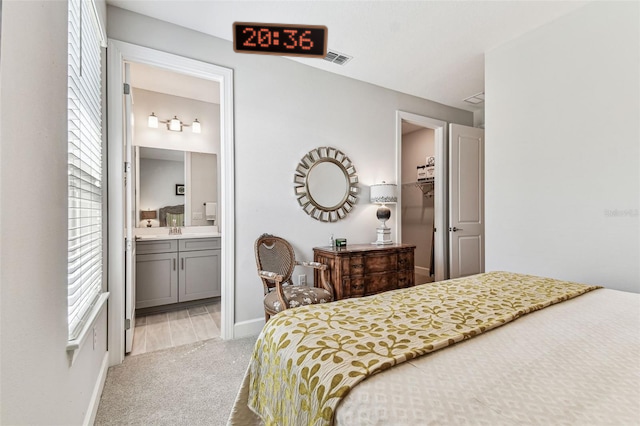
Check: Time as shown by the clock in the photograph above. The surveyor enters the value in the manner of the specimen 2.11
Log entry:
20.36
